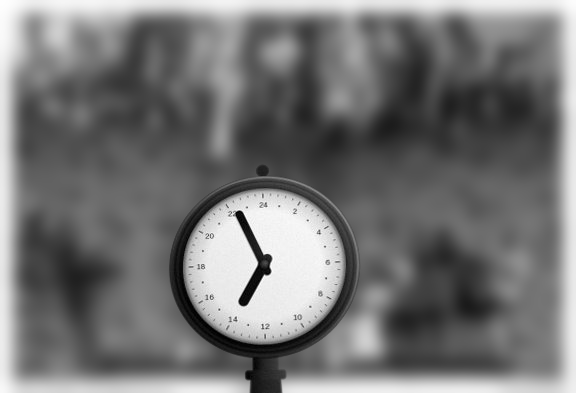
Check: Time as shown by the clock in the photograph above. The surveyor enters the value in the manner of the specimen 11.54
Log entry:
13.56
